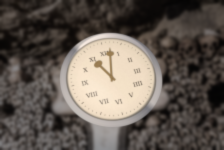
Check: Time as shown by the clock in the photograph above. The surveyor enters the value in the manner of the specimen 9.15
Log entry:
11.02
